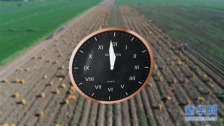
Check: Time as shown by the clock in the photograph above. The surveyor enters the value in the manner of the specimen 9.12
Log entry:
11.59
